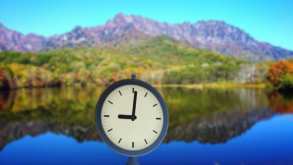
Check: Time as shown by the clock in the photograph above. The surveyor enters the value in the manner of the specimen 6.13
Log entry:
9.01
